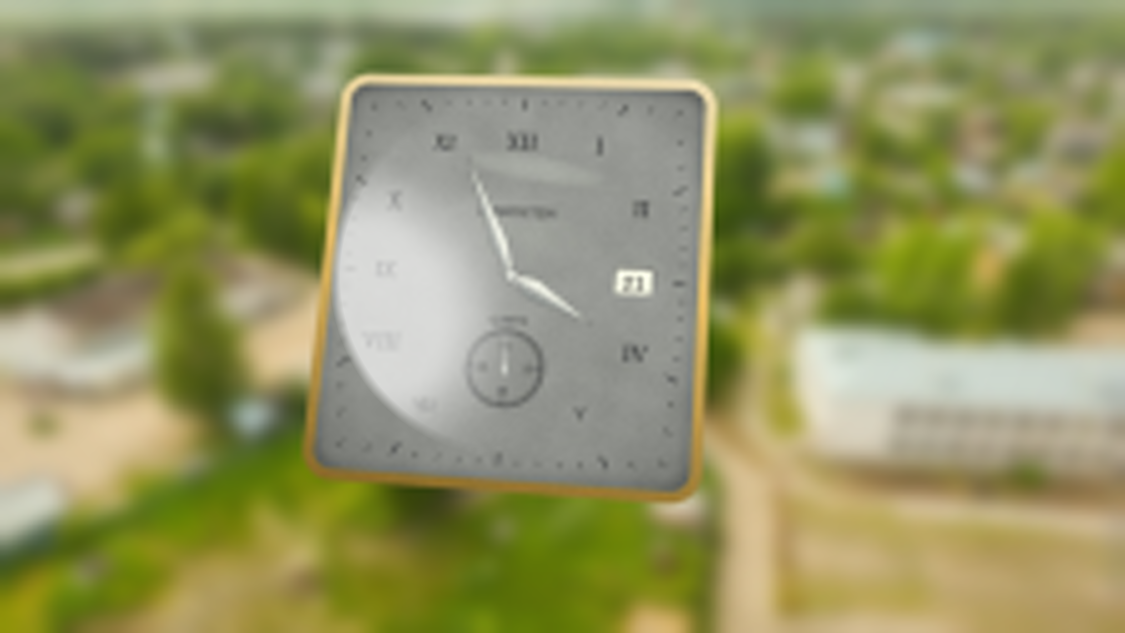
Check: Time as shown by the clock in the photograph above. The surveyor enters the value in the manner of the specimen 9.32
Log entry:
3.56
